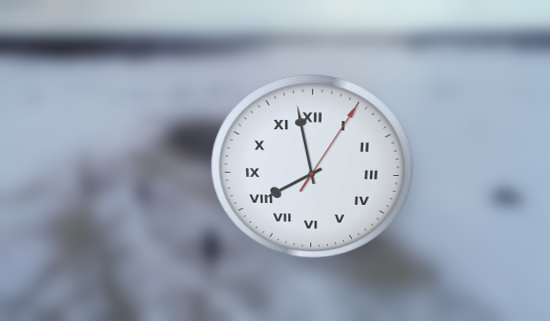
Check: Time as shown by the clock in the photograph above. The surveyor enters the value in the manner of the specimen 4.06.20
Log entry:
7.58.05
